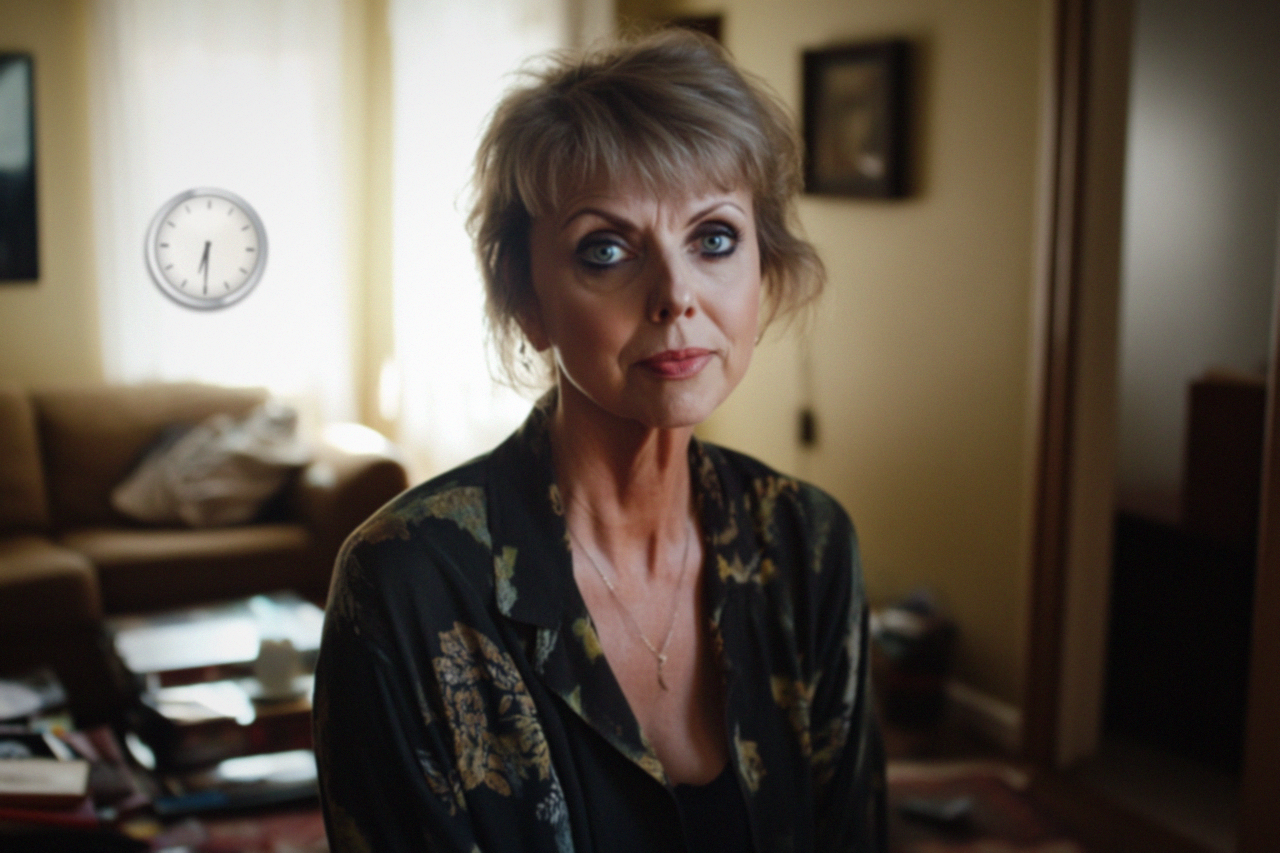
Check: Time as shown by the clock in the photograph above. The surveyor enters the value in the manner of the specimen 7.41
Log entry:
6.30
